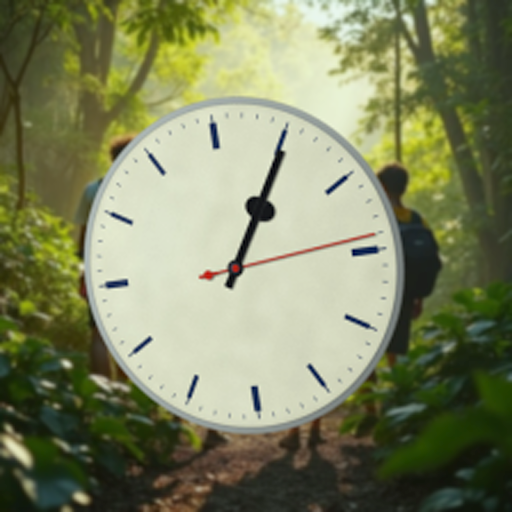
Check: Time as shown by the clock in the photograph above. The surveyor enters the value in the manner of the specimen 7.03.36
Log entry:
1.05.14
